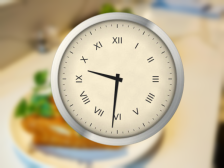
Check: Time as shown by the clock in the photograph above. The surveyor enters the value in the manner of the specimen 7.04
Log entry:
9.31
